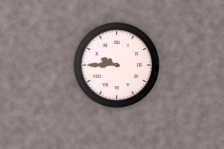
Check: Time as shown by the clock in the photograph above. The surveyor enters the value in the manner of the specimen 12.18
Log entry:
9.45
